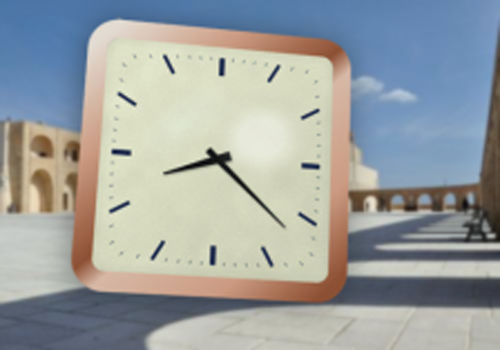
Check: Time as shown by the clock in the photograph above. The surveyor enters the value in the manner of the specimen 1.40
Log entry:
8.22
